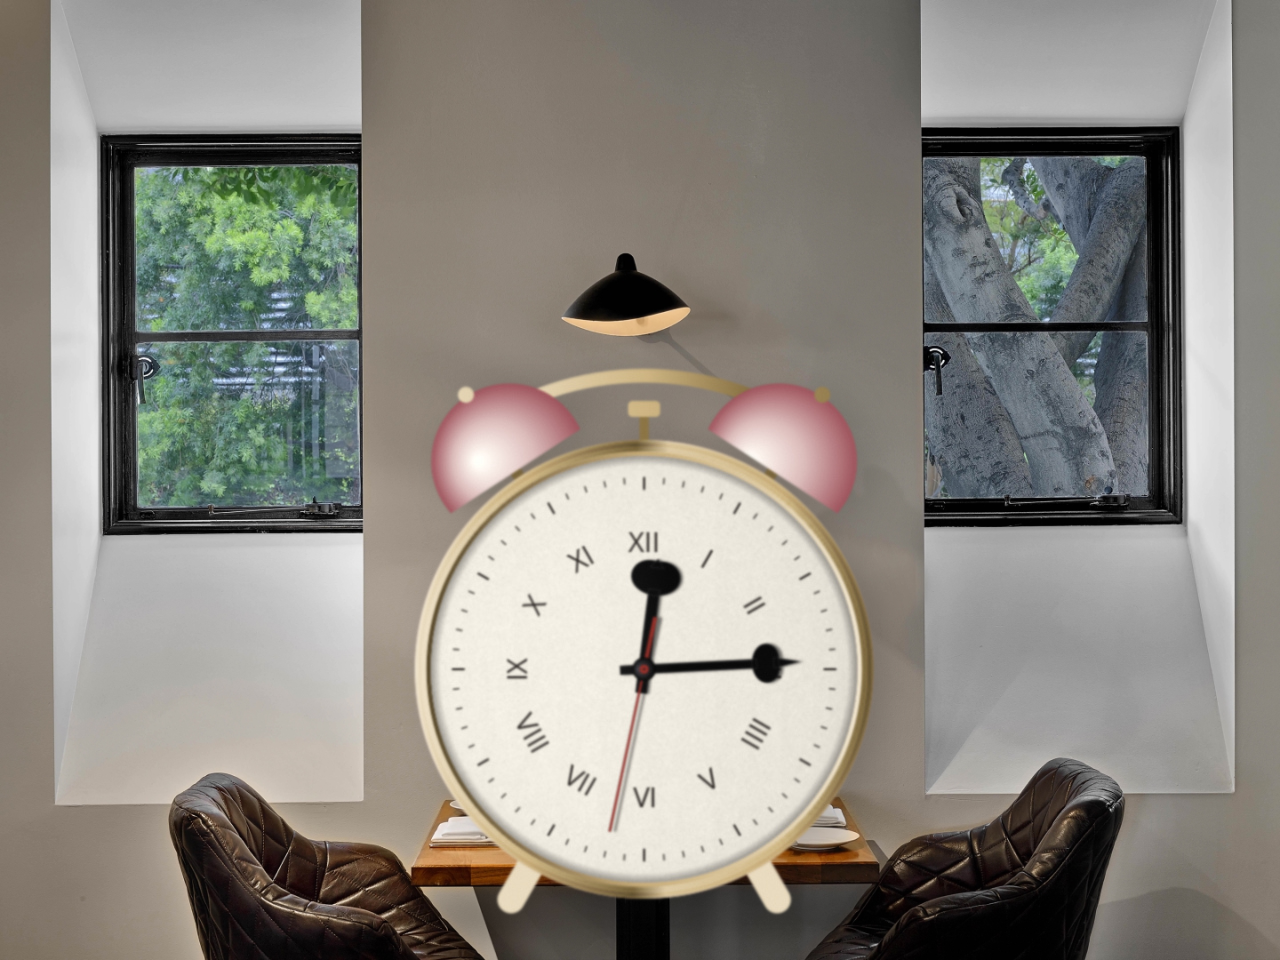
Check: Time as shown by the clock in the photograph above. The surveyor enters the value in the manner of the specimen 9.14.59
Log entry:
12.14.32
